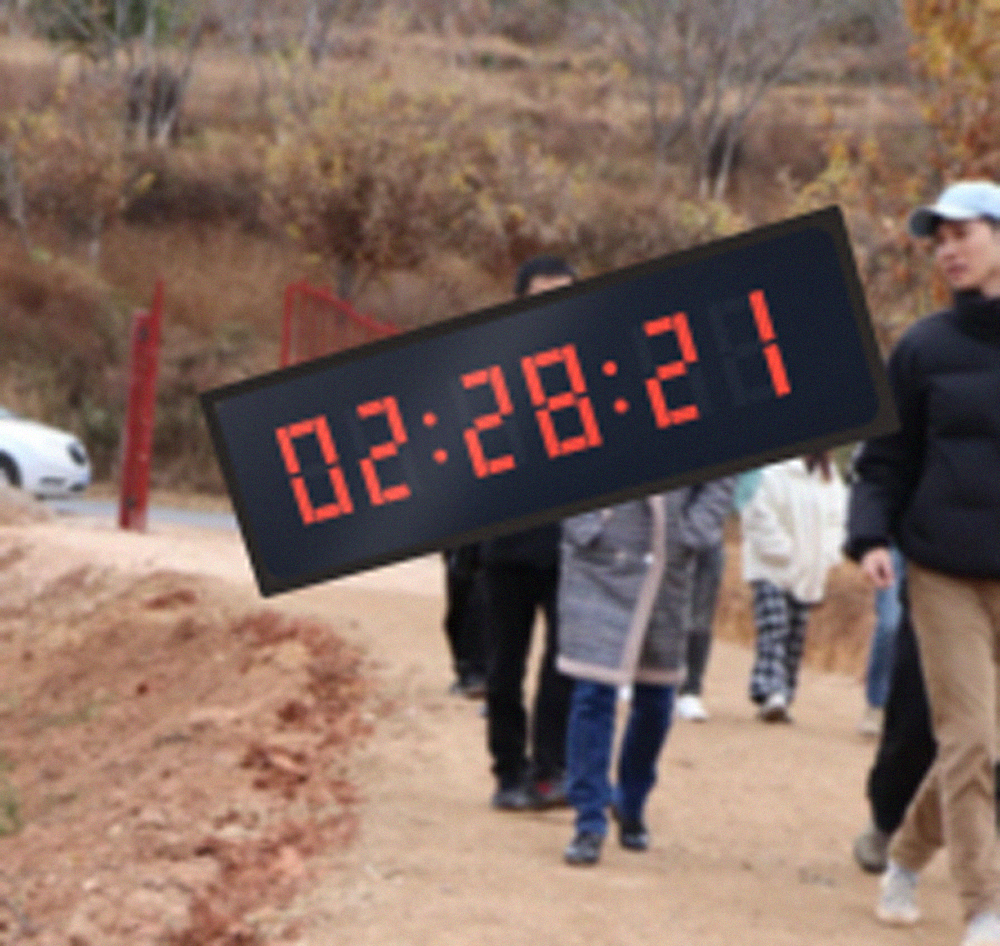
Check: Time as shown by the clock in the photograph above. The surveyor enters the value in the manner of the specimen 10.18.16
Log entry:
2.28.21
